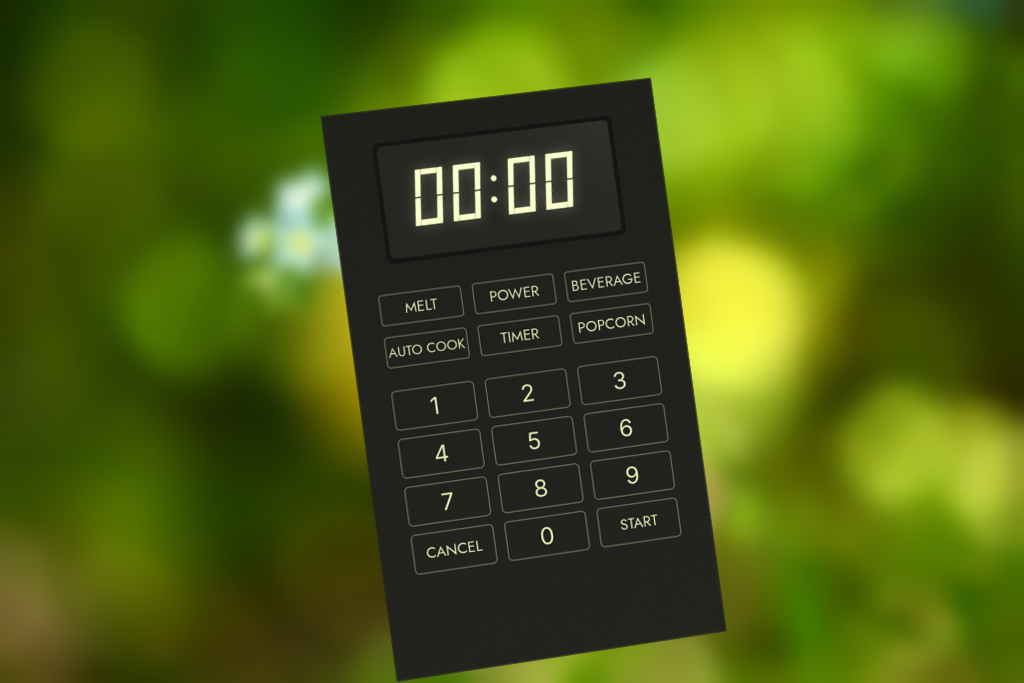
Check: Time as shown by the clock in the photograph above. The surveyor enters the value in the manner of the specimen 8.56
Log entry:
0.00
